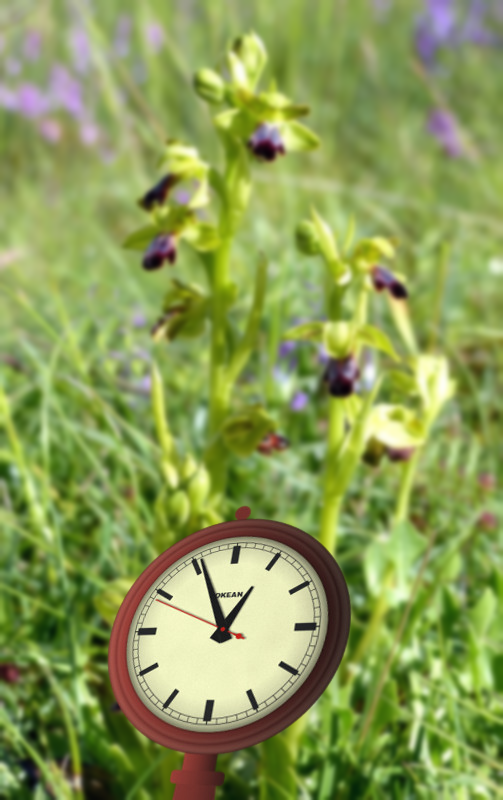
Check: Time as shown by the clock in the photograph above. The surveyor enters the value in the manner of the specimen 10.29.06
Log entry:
12.55.49
